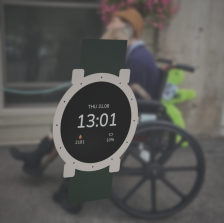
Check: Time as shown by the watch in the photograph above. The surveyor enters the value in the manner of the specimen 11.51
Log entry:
13.01
